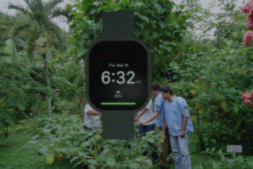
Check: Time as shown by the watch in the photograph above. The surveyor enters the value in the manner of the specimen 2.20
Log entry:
6.32
